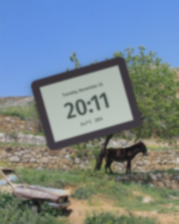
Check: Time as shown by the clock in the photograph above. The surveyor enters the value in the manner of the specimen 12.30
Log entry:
20.11
